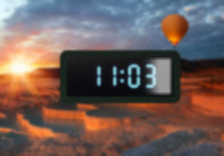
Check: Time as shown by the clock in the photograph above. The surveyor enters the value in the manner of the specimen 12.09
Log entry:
11.03
